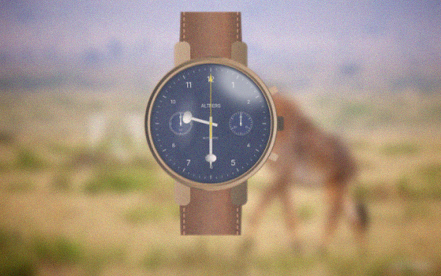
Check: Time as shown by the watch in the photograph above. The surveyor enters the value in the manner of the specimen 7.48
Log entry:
9.30
